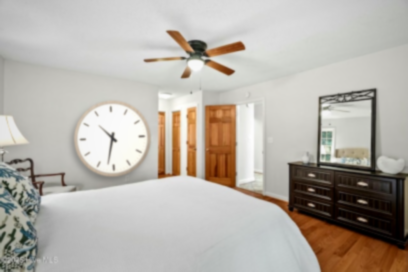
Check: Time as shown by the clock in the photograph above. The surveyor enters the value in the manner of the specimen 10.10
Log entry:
10.32
